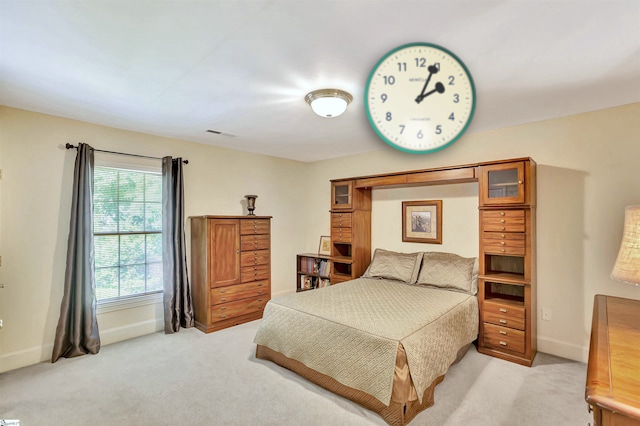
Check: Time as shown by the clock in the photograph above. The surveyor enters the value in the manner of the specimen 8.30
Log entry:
2.04
